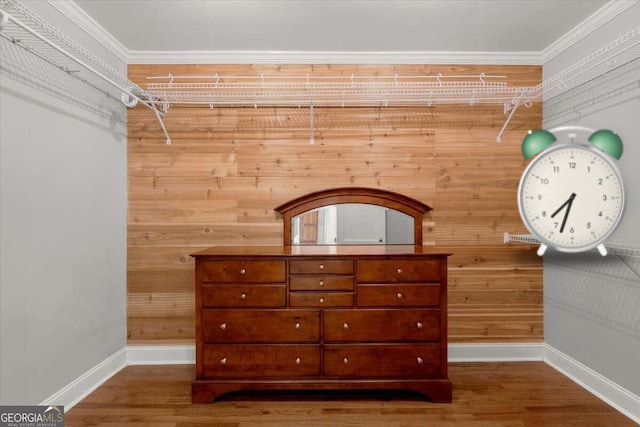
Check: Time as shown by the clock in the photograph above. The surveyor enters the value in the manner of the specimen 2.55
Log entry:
7.33
